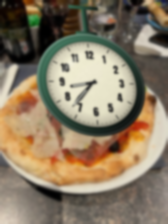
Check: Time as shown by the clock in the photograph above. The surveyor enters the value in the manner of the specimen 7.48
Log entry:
8.37
